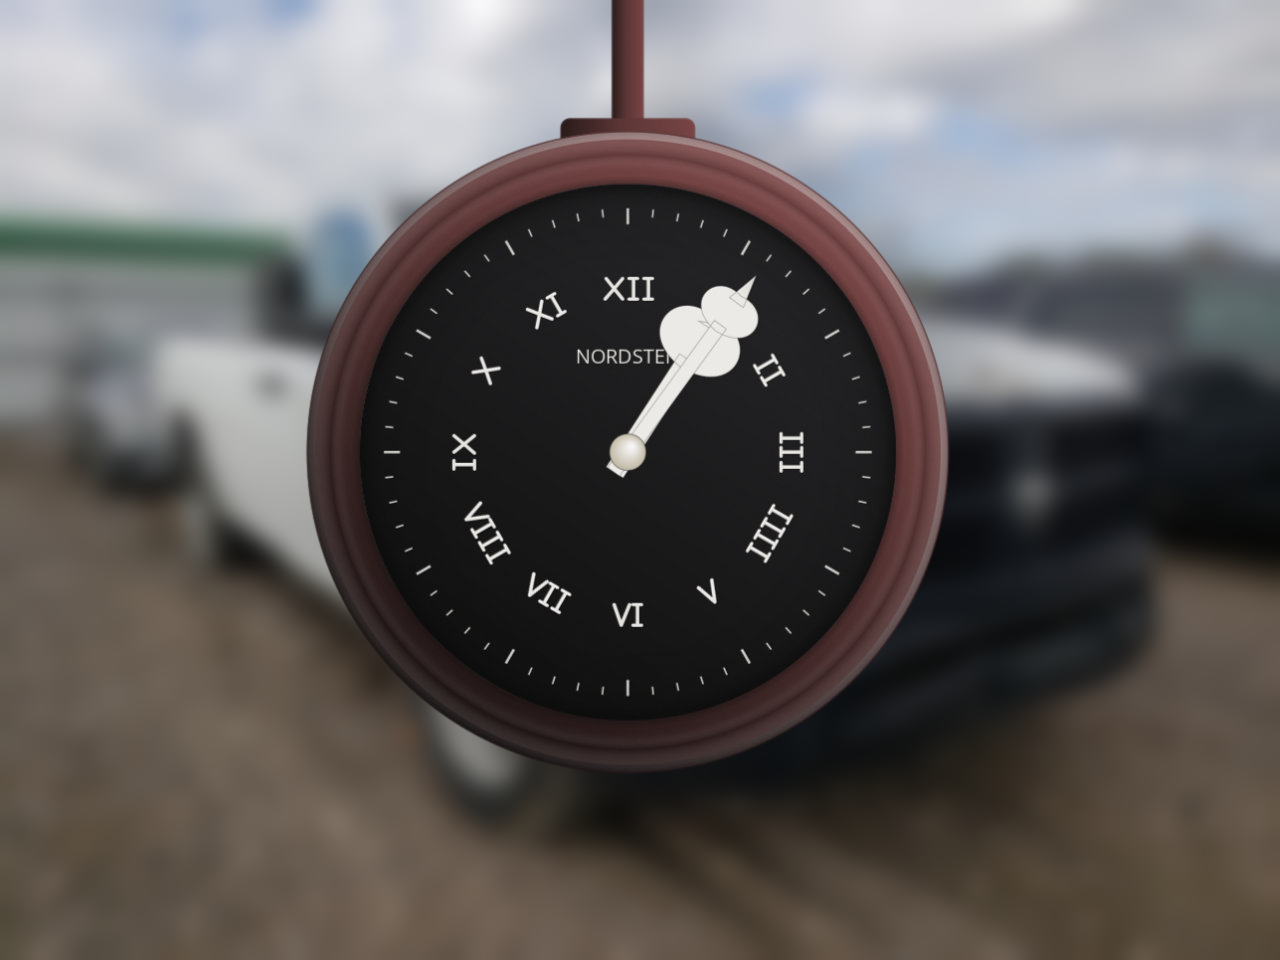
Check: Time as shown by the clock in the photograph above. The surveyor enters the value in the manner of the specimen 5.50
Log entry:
1.06
